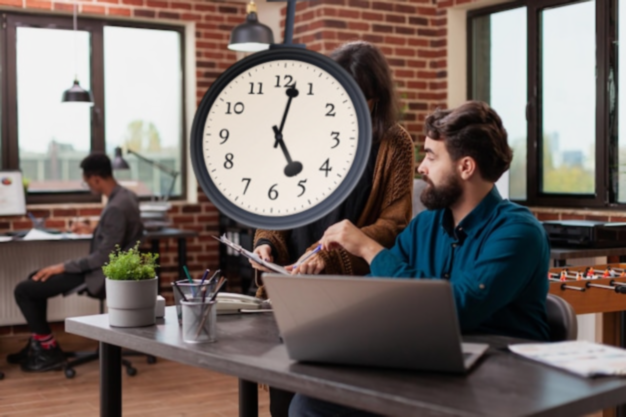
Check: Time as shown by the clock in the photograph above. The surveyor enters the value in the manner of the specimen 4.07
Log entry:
5.02
